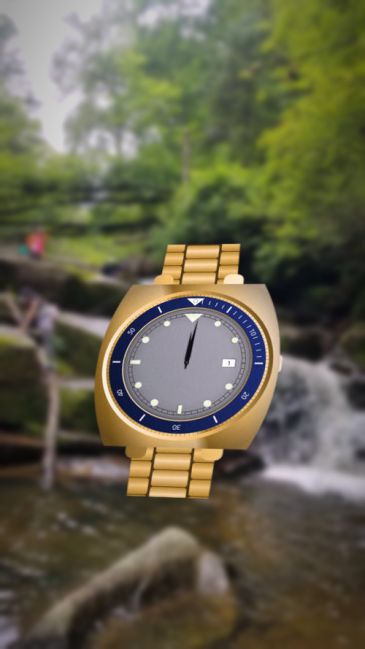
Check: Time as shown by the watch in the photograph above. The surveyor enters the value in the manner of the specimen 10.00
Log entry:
12.01
